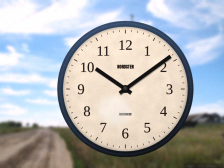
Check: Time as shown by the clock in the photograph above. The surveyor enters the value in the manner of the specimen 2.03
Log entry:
10.09
